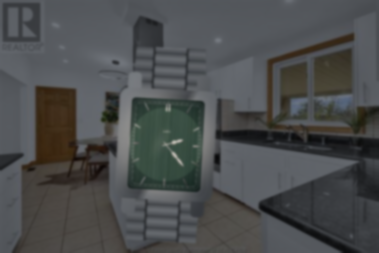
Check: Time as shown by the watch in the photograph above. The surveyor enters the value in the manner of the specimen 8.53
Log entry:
2.23
